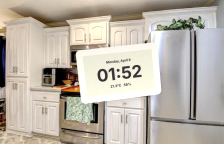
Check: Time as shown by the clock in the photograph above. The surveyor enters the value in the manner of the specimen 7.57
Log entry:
1.52
